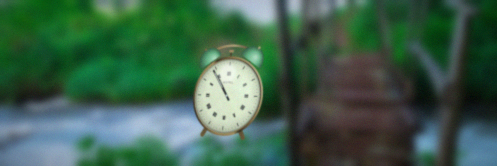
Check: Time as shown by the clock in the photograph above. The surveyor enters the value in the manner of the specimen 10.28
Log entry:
10.54
